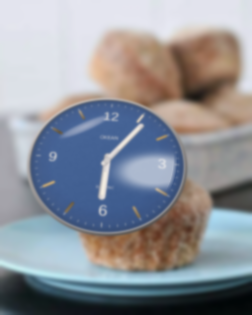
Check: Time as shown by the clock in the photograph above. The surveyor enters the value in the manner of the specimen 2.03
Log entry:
6.06
